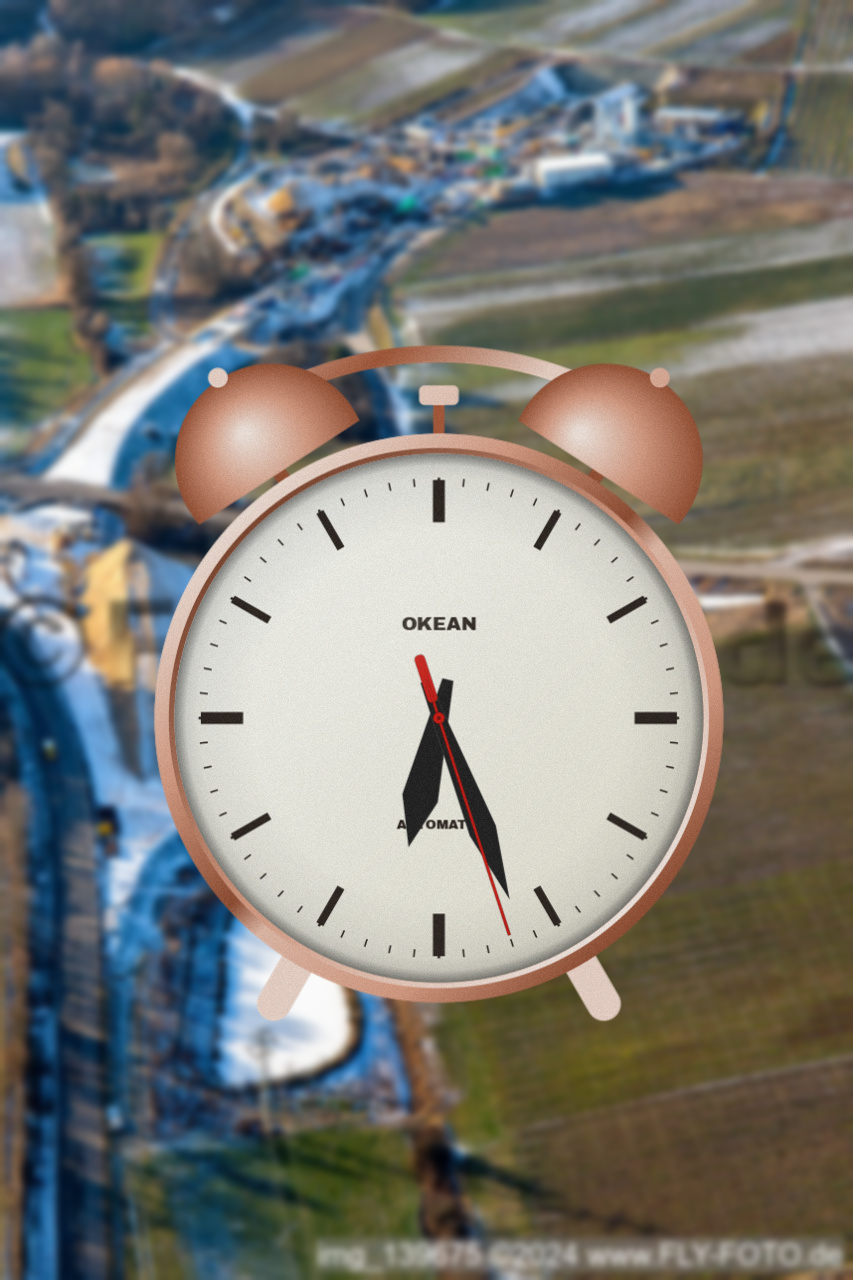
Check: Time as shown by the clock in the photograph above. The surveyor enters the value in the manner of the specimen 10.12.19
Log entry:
6.26.27
